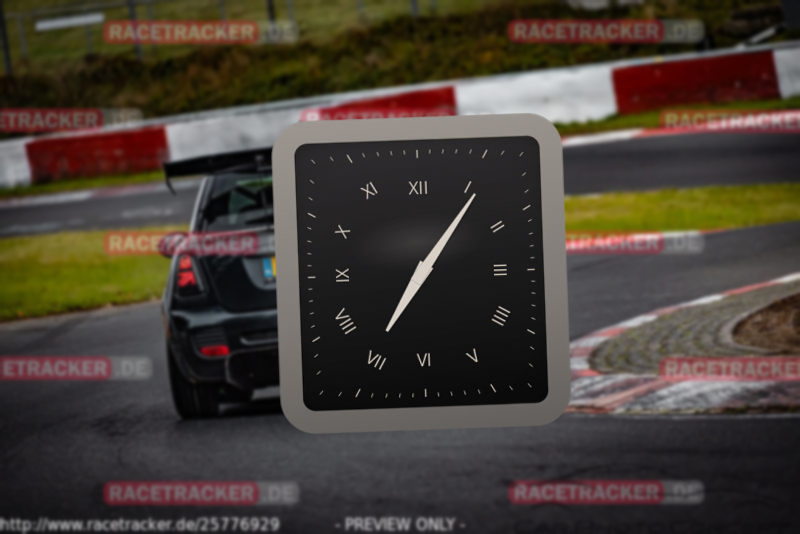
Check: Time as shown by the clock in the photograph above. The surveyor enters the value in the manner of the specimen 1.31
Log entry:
7.06
